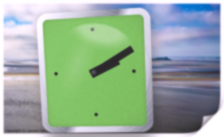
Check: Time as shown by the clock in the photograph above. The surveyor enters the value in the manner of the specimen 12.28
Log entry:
2.10
